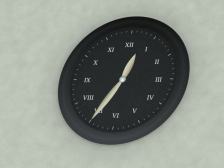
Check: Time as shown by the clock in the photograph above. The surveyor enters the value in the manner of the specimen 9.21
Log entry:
12.35
